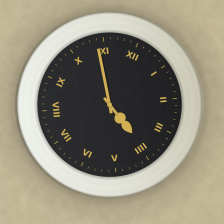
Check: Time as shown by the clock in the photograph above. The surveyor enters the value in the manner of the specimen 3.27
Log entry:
3.54
